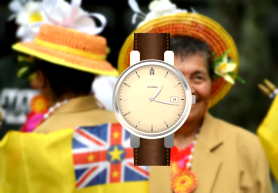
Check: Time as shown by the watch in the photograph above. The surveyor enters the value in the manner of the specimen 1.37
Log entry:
1.17
